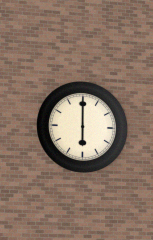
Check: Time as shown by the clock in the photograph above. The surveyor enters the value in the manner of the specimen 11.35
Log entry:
6.00
